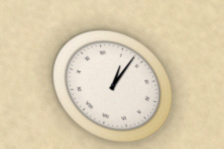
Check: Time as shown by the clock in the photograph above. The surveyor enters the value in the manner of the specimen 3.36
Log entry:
1.08
